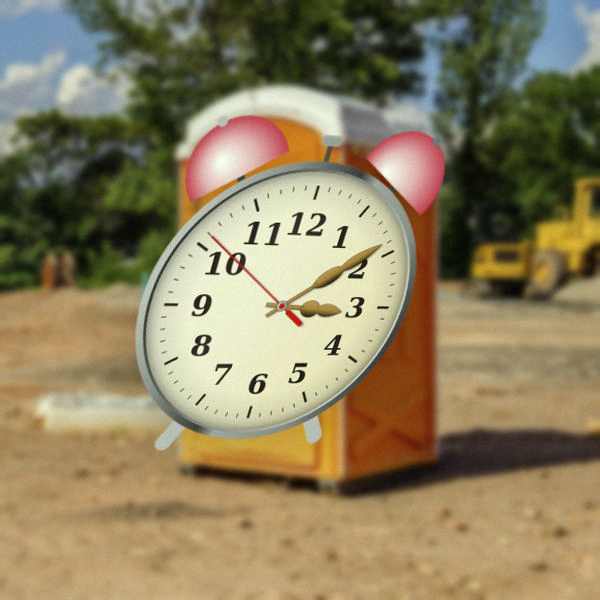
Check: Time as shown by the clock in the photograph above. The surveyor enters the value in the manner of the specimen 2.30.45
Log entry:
3.08.51
